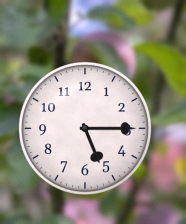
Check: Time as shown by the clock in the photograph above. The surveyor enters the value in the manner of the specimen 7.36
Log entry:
5.15
